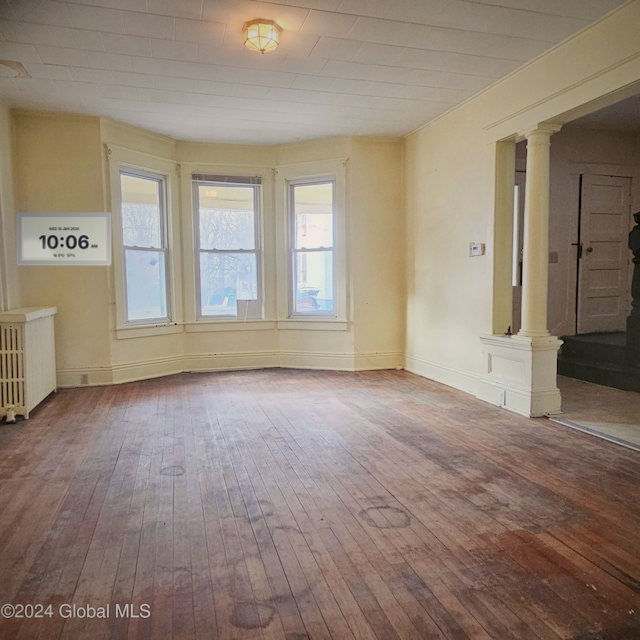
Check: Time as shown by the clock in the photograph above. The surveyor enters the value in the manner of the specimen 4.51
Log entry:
10.06
